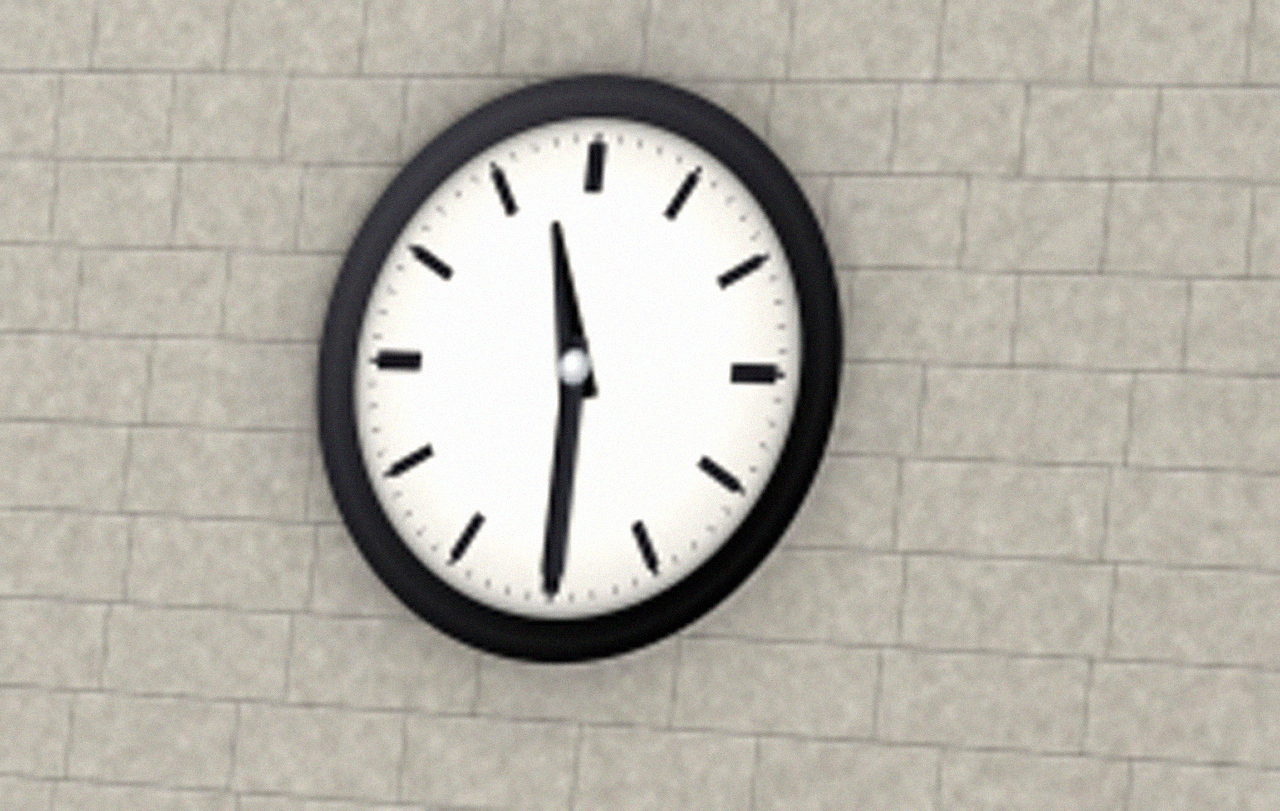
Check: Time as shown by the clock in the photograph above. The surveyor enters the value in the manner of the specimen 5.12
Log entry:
11.30
